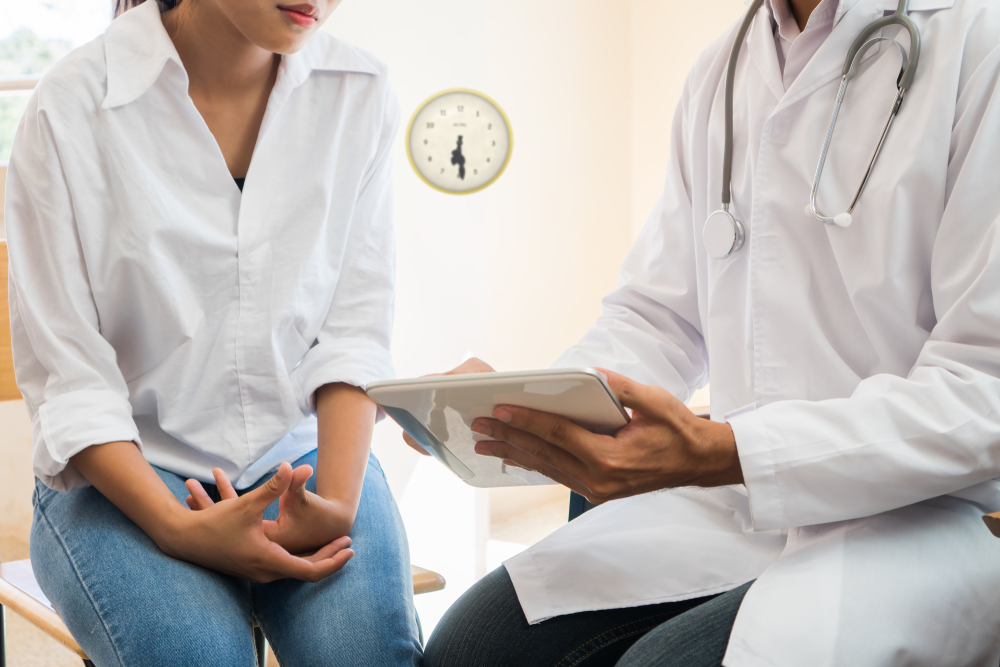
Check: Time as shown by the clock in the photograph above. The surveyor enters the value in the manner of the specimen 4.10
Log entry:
6.29
